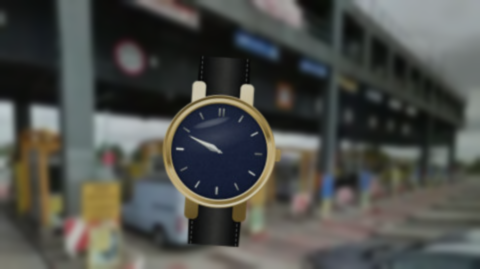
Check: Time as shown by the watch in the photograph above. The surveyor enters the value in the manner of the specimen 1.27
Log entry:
9.49
